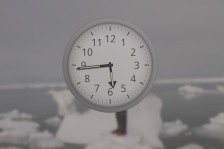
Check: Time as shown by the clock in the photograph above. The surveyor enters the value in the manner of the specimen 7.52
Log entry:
5.44
